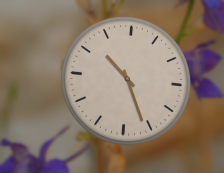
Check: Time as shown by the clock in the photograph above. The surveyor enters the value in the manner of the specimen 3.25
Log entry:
10.26
